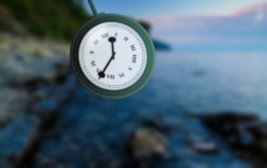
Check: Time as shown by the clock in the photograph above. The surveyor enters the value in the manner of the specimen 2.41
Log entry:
12.39
